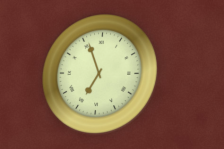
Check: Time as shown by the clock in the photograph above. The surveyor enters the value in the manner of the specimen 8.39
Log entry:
6.56
